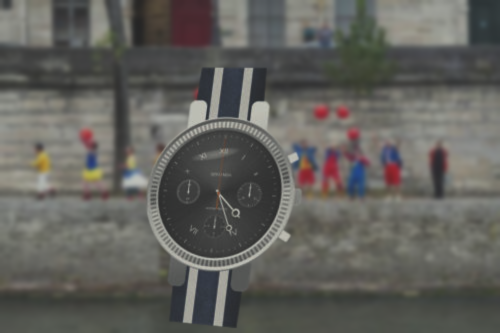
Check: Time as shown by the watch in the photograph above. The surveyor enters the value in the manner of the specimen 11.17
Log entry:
4.26
